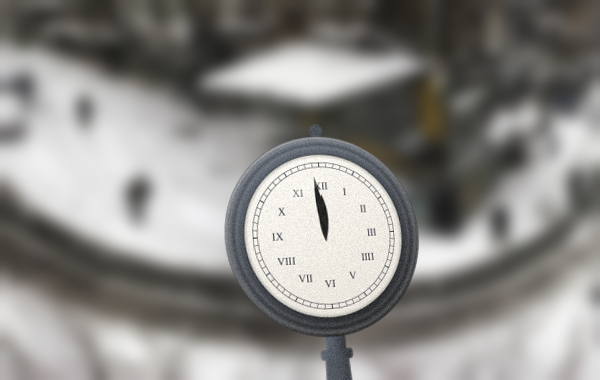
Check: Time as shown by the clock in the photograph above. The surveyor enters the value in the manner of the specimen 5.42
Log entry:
11.59
